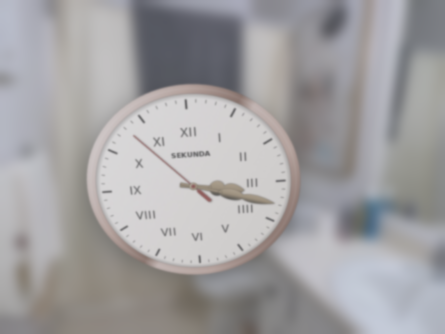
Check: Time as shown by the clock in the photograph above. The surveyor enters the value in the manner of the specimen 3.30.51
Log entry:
3.17.53
